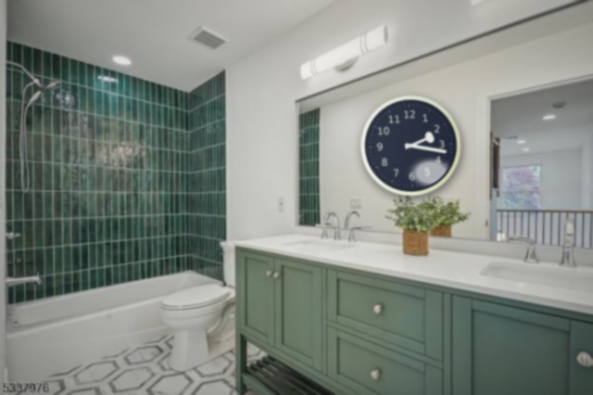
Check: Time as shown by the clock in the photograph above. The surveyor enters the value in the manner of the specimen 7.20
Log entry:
2.17
